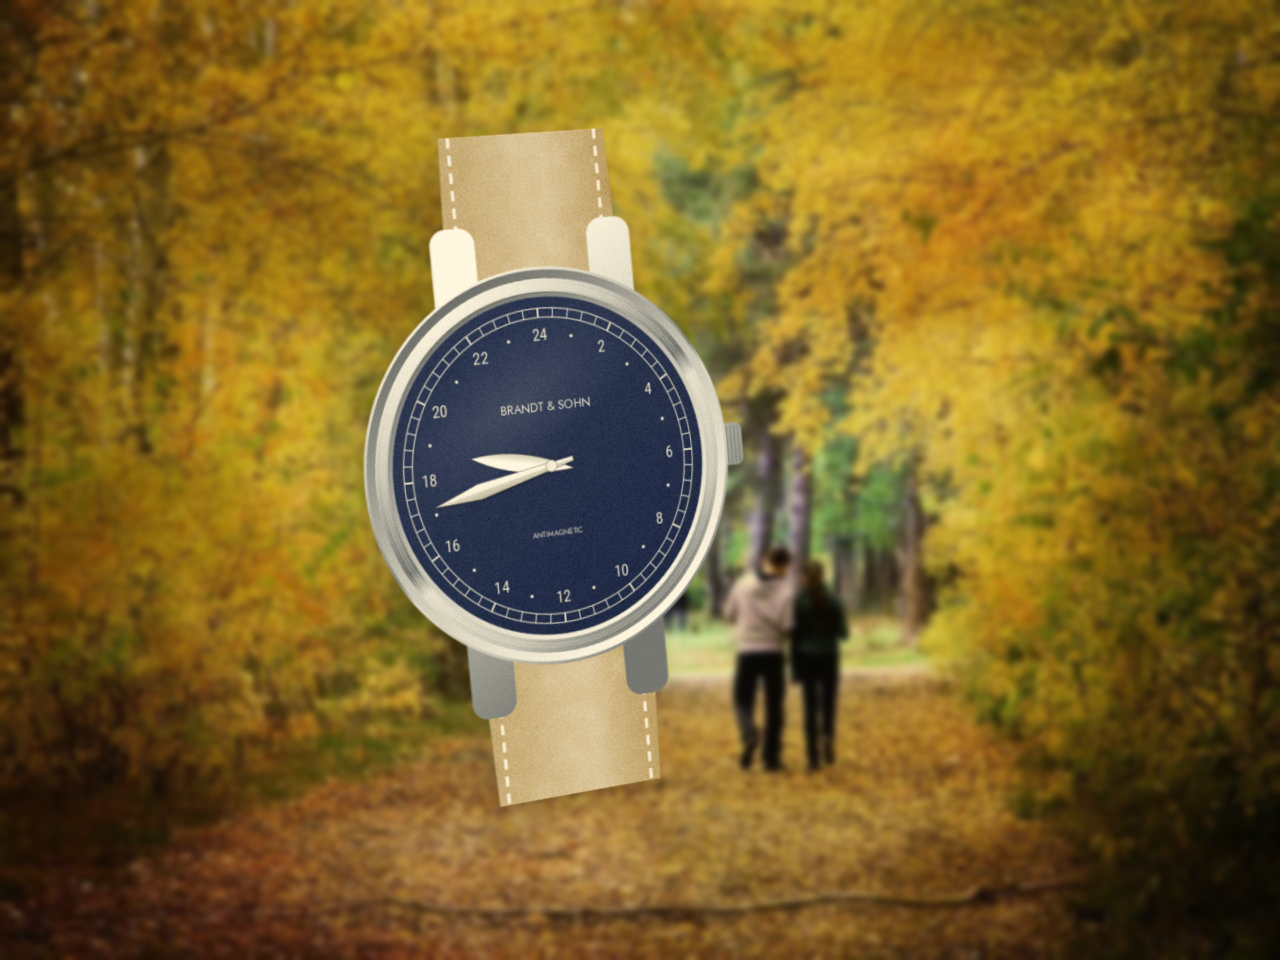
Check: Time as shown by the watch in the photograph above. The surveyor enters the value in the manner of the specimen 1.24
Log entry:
18.43
